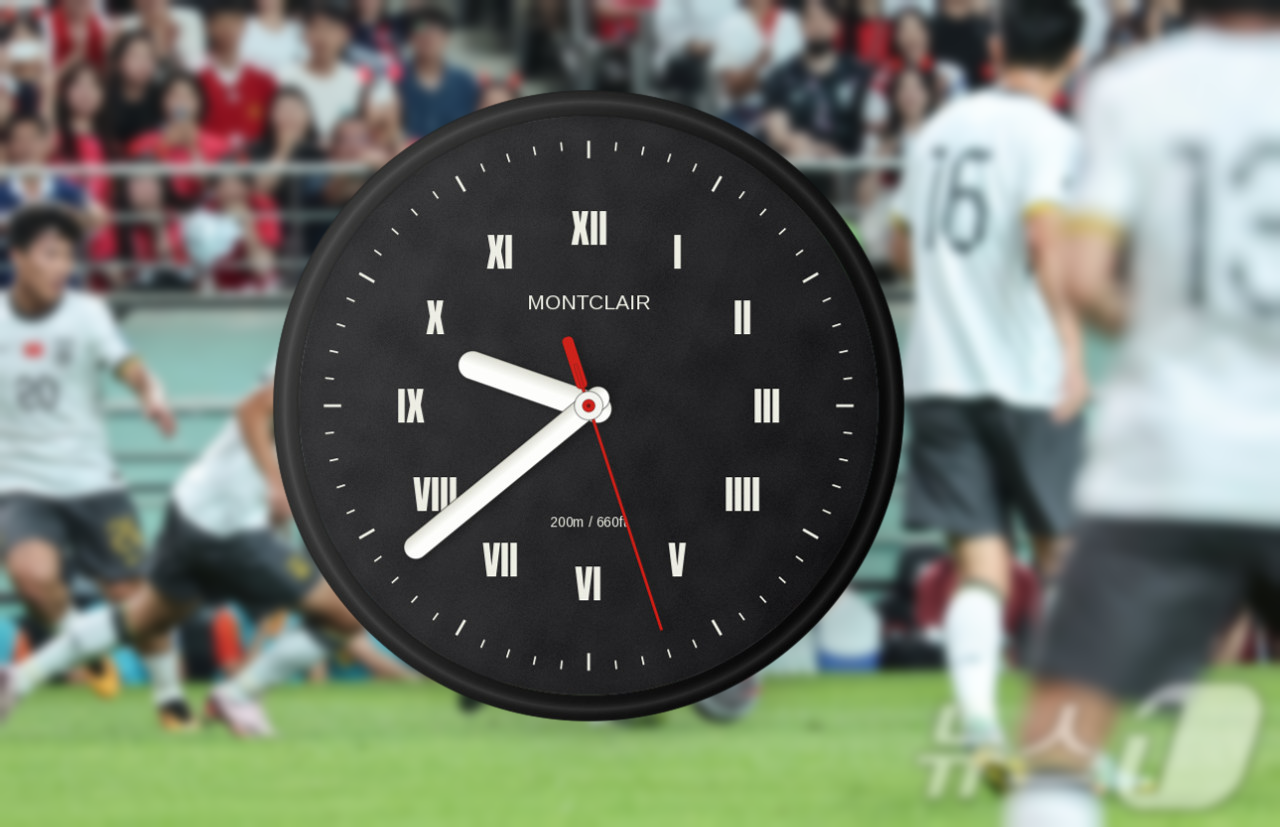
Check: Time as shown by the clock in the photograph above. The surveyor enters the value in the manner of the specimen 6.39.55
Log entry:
9.38.27
